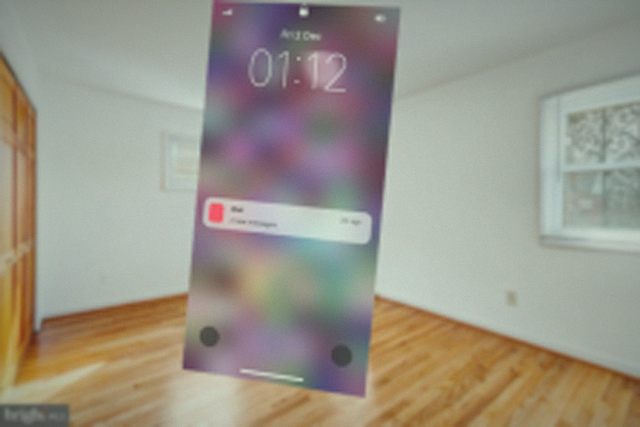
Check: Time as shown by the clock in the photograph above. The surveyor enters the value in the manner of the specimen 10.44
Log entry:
1.12
